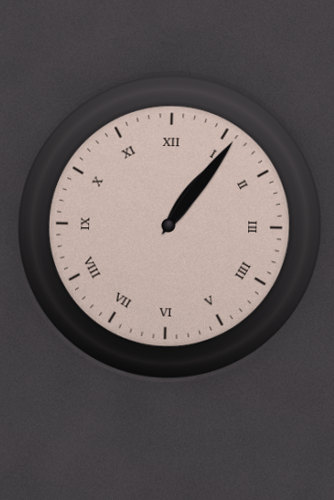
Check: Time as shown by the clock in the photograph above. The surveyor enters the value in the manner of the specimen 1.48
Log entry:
1.06
